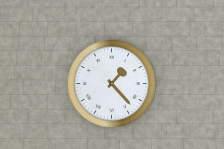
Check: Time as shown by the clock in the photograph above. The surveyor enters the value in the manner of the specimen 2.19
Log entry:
1.23
